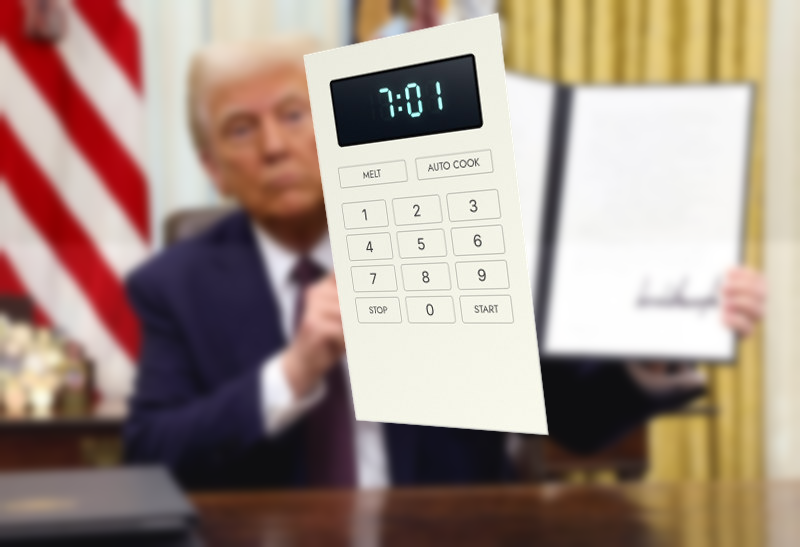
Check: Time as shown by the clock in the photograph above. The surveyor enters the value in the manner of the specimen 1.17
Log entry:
7.01
